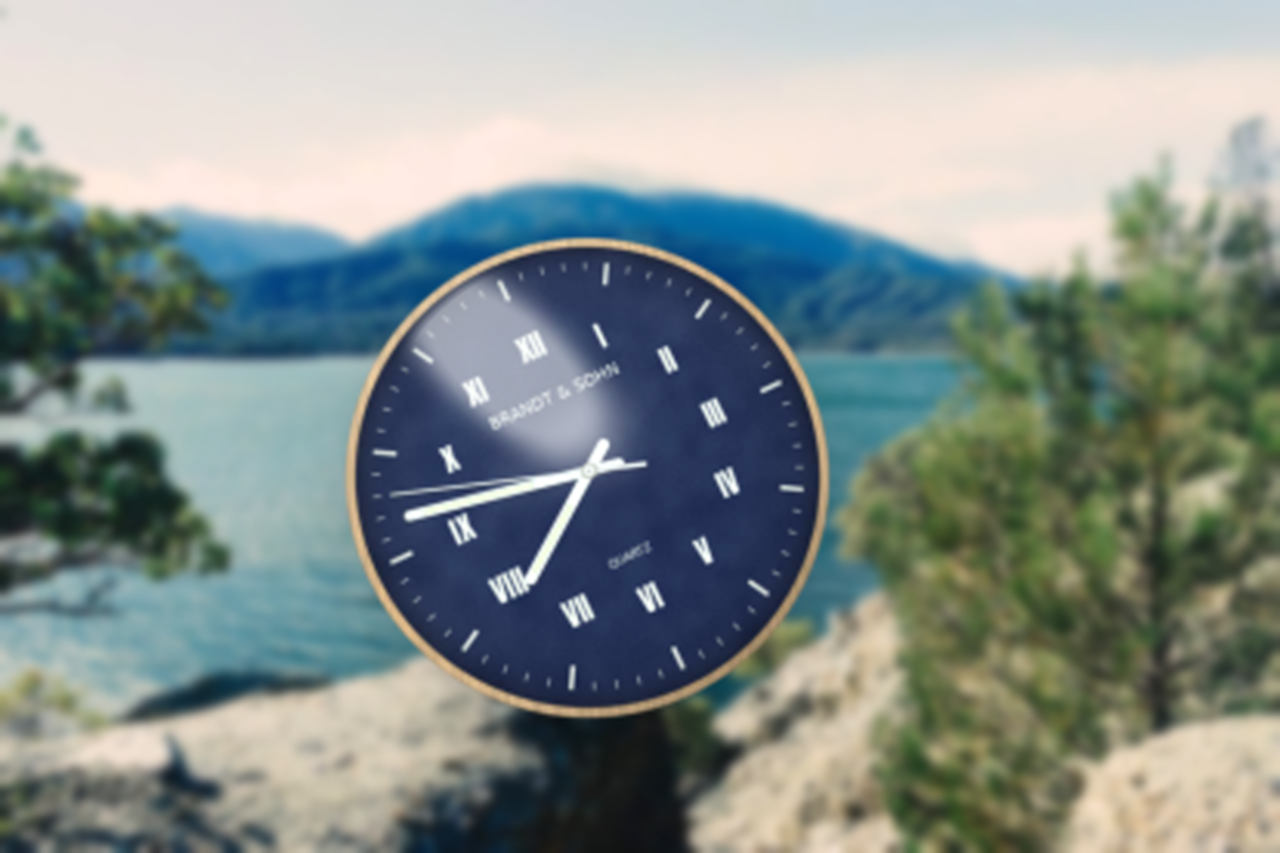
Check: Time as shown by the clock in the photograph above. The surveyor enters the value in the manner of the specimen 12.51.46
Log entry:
7.46.48
